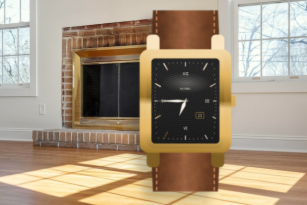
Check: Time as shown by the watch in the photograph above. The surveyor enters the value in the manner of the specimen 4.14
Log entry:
6.45
